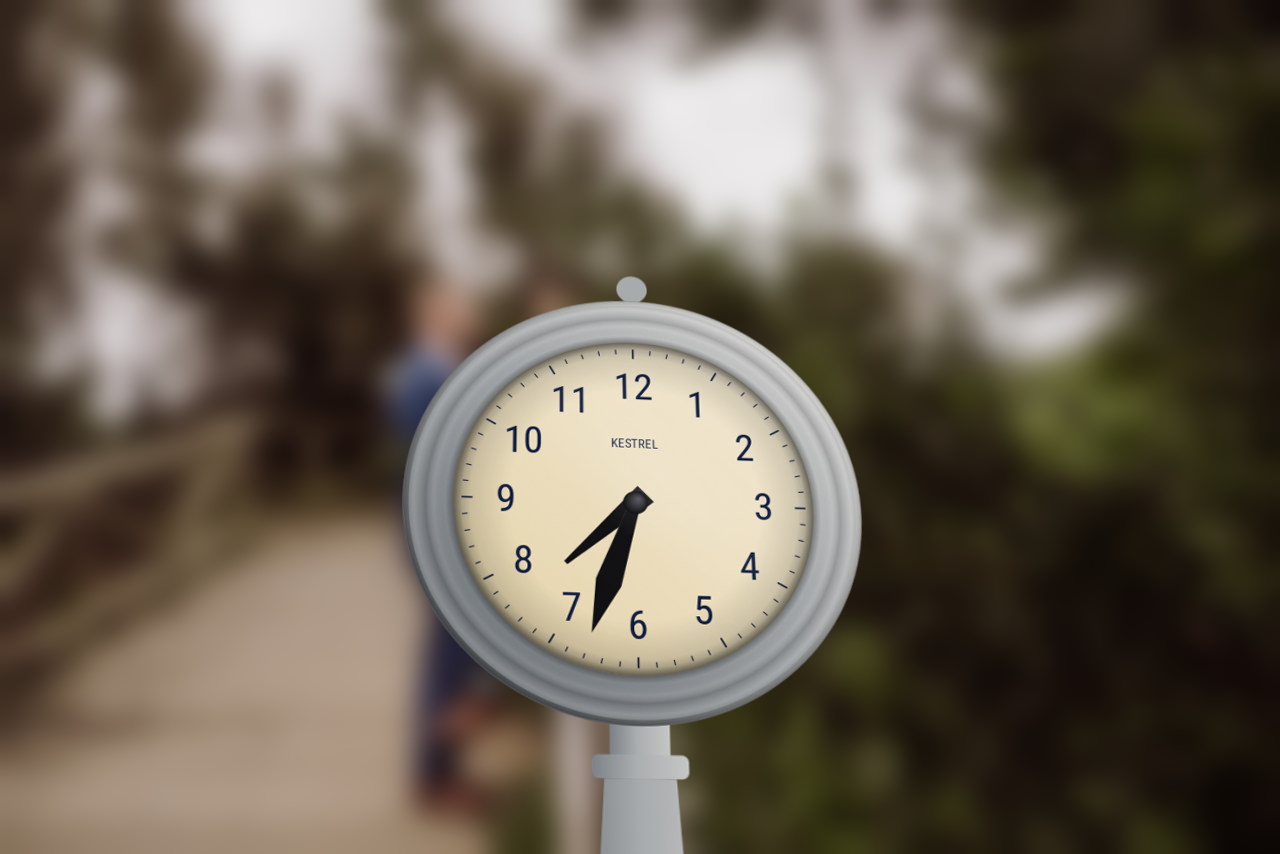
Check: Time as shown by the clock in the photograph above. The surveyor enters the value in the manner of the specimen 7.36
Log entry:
7.33
